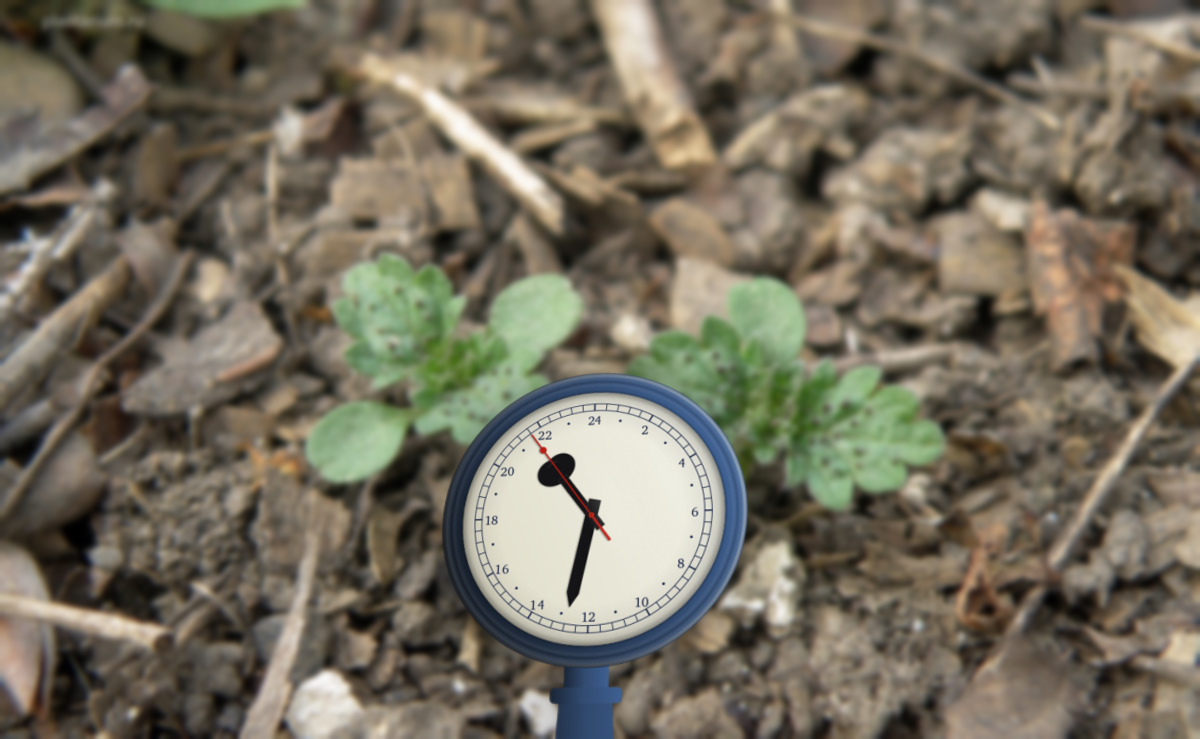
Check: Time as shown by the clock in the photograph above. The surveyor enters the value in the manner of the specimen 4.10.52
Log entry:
21.31.54
